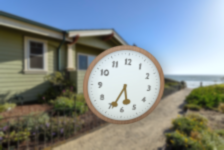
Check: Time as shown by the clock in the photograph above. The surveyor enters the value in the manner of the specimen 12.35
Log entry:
5.34
